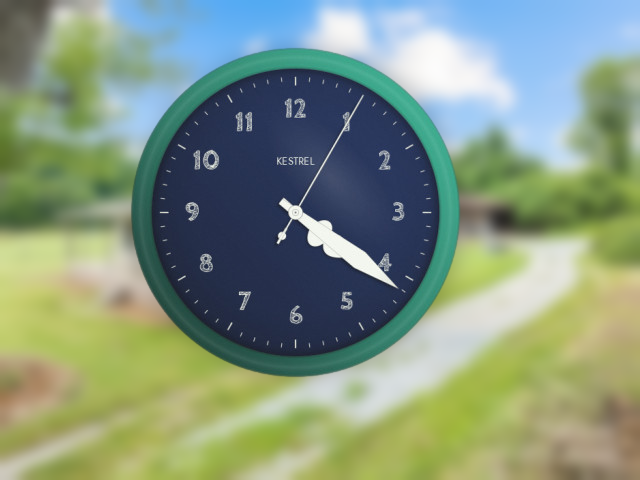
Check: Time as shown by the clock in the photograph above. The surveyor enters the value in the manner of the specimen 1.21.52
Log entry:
4.21.05
